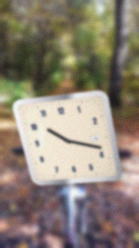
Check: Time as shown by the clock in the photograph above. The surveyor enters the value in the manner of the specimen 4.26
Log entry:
10.18
